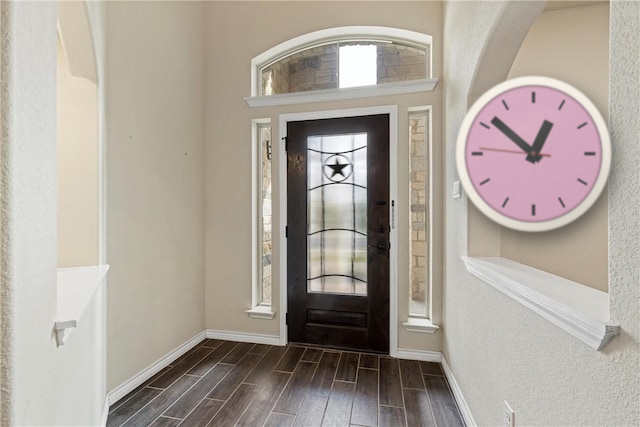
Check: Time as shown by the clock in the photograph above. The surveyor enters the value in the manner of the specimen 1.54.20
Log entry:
12.51.46
